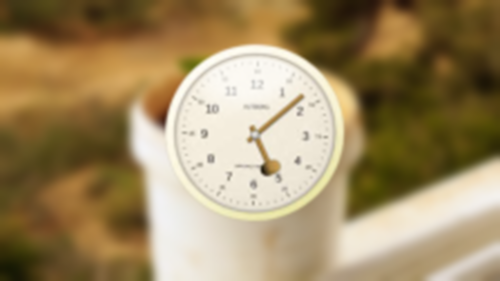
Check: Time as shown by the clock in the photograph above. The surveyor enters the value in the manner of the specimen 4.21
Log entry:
5.08
